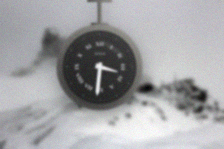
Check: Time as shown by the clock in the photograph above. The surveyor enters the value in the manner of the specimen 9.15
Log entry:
3.31
